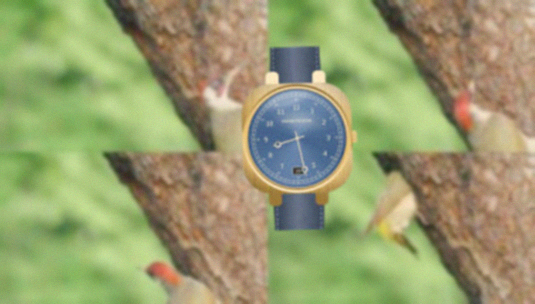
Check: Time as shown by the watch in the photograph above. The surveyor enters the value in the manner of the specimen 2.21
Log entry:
8.28
